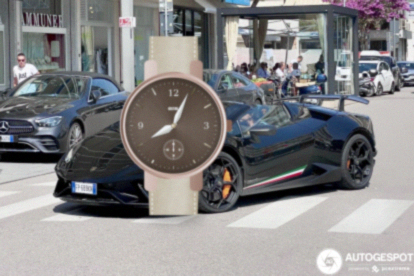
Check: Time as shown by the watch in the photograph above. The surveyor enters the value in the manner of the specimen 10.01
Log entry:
8.04
